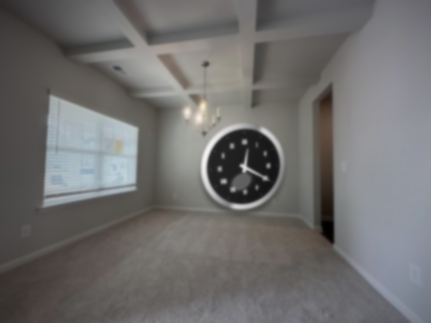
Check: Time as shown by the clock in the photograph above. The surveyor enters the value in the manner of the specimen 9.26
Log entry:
12.20
